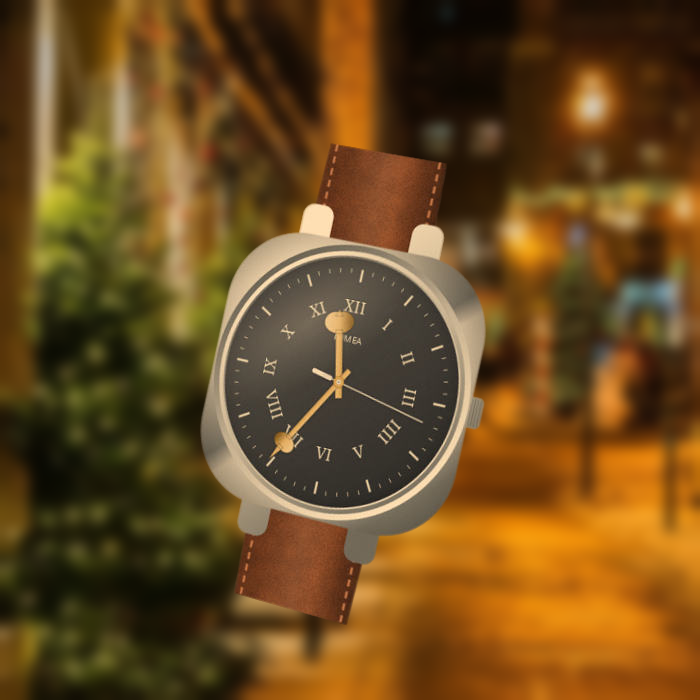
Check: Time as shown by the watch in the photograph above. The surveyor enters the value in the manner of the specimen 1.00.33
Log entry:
11.35.17
